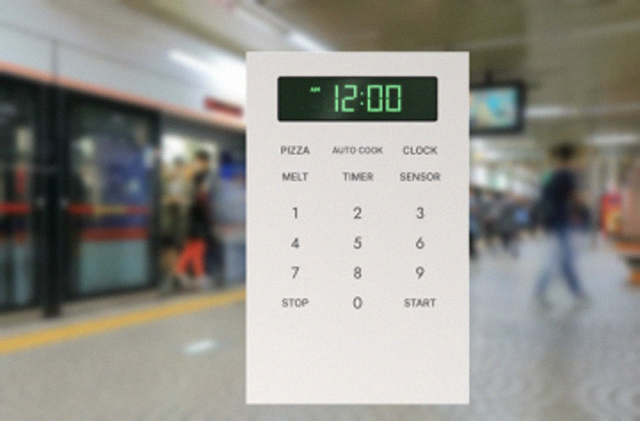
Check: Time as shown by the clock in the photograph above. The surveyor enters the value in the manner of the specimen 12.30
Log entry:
12.00
